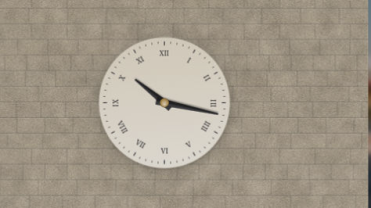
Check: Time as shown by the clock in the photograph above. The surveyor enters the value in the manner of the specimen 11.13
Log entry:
10.17
